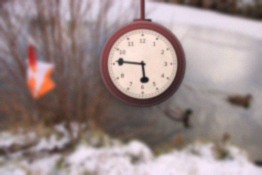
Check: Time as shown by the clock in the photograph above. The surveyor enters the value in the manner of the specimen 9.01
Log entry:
5.46
